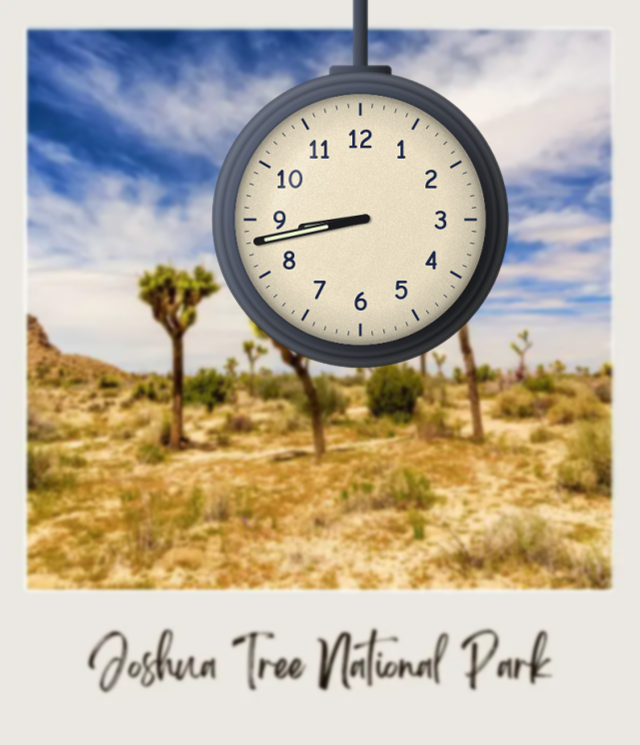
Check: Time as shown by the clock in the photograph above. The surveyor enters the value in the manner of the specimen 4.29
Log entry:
8.43
